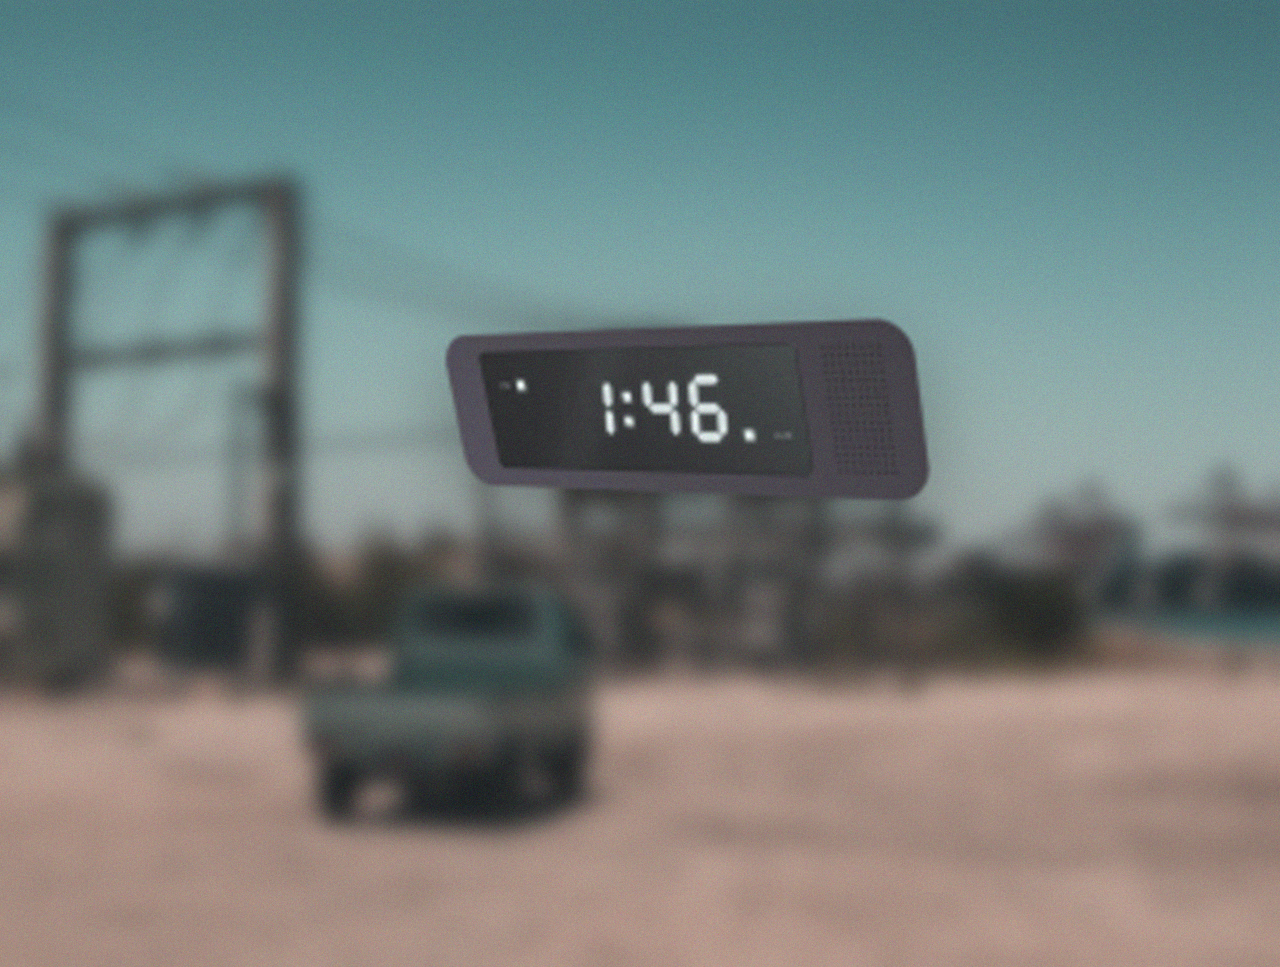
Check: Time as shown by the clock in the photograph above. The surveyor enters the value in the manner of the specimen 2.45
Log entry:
1.46
